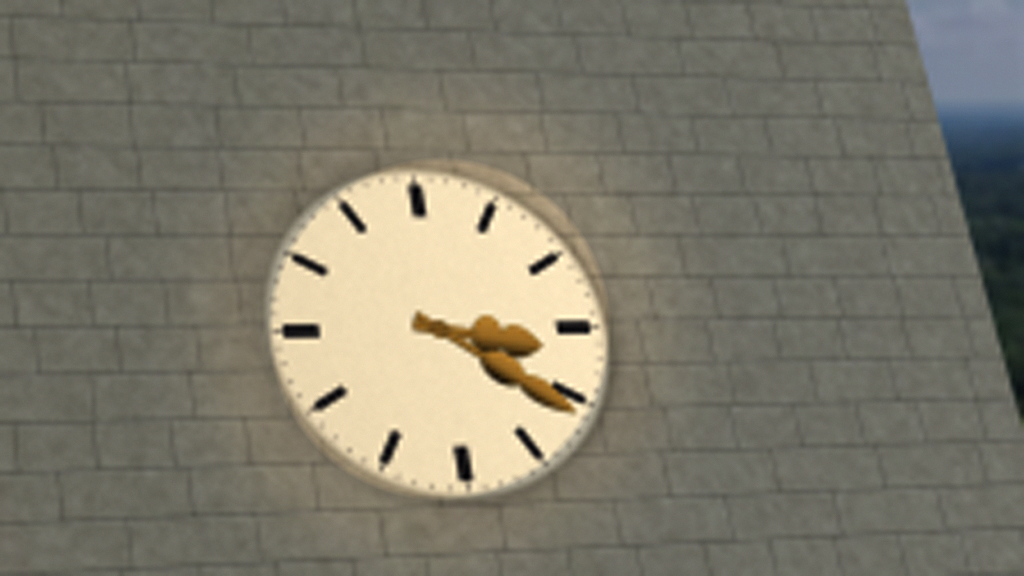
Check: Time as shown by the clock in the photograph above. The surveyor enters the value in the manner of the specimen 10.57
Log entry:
3.21
